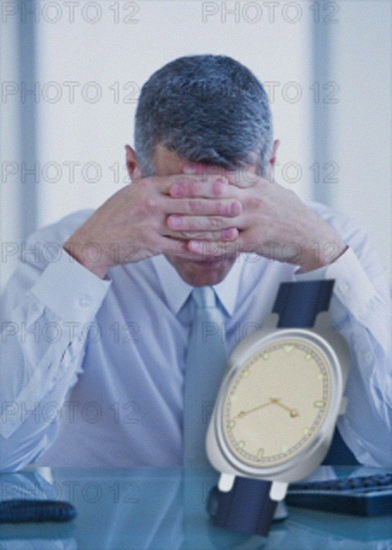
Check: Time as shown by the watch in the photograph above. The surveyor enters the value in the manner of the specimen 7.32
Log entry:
3.41
